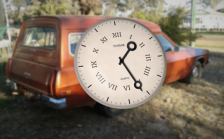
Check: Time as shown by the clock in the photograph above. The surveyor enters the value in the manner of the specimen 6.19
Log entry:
1.26
